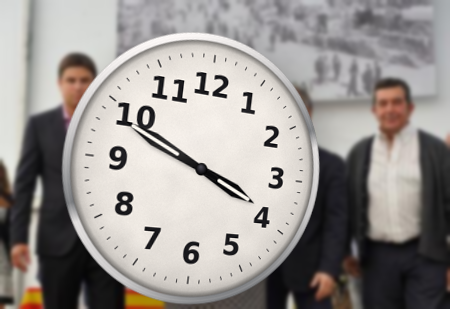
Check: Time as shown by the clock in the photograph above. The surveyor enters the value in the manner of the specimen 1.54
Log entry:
3.49
